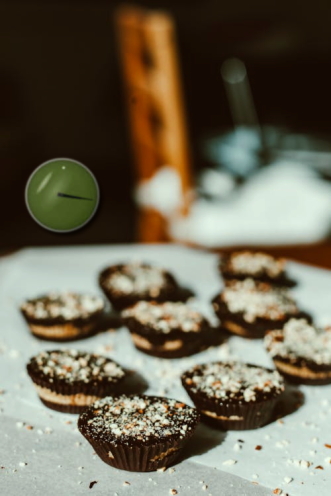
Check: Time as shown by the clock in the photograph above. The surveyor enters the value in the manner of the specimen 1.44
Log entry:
3.16
